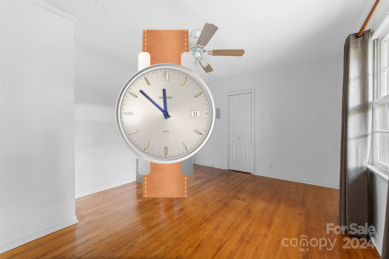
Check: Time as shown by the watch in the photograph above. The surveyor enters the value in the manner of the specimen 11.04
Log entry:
11.52
